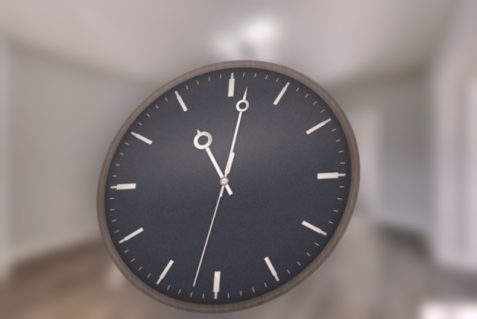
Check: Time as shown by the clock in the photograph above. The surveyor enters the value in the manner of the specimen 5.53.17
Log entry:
11.01.32
